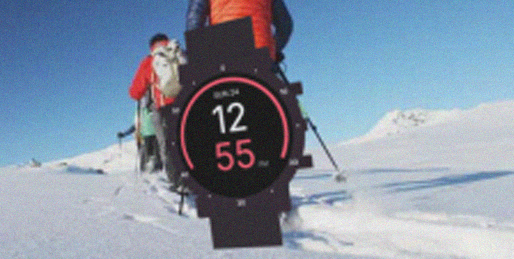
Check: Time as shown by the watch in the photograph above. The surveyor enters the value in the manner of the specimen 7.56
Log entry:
12.55
